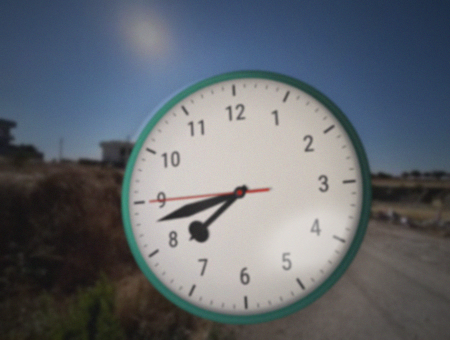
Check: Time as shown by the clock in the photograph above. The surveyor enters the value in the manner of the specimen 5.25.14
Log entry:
7.42.45
